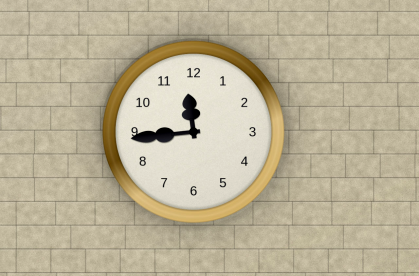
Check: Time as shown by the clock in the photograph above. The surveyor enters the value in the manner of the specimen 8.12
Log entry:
11.44
